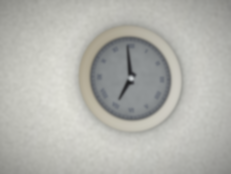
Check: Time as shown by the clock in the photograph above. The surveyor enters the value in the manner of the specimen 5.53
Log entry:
6.59
